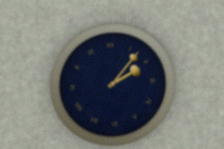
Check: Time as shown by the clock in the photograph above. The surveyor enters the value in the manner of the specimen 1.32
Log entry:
2.07
